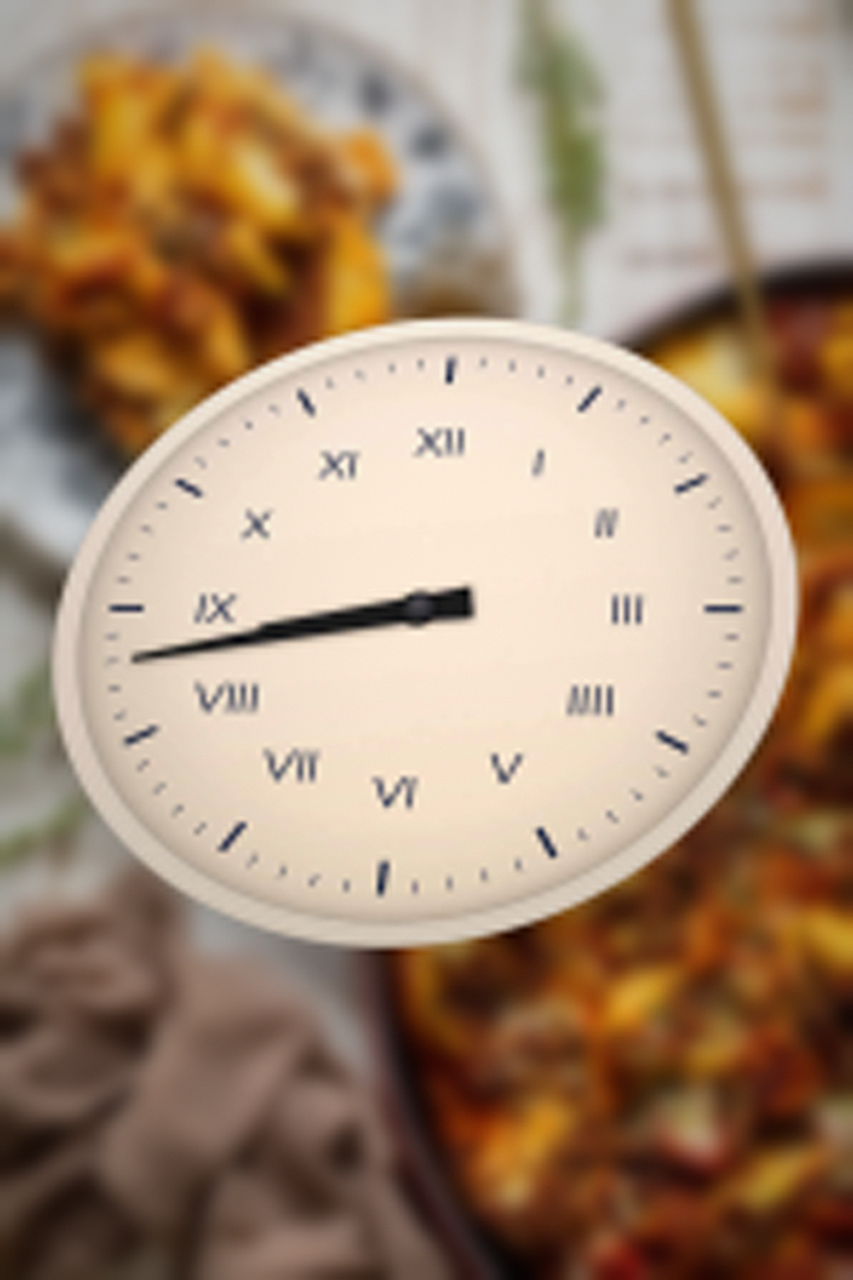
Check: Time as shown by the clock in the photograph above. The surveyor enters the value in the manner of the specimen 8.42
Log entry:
8.43
